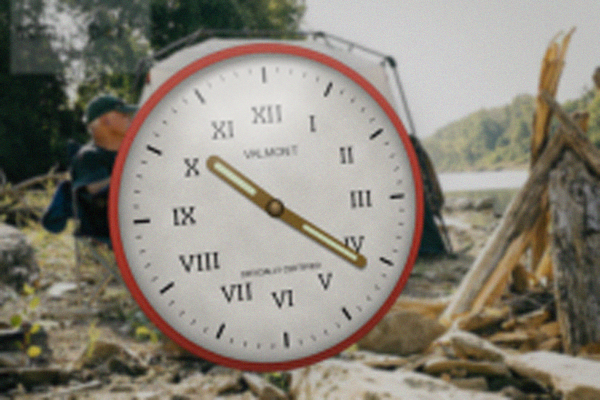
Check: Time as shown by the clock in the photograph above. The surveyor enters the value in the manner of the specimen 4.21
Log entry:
10.21
